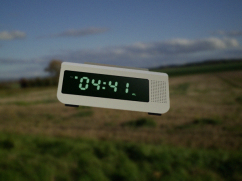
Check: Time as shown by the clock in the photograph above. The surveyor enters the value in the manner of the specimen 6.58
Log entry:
4.41
